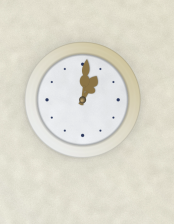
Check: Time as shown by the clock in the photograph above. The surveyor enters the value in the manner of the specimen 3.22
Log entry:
1.01
